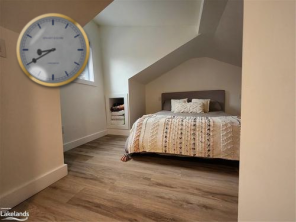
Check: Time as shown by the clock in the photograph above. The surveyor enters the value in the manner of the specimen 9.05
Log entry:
8.40
